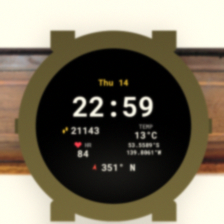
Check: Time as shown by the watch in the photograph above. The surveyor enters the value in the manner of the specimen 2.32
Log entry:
22.59
